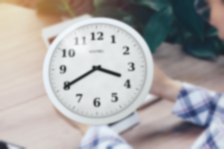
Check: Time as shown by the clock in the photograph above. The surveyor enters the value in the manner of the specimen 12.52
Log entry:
3.40
